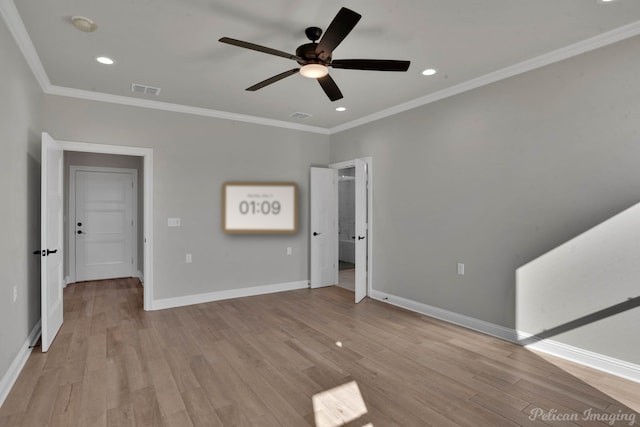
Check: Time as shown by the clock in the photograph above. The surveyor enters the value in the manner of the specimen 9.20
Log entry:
1.09
